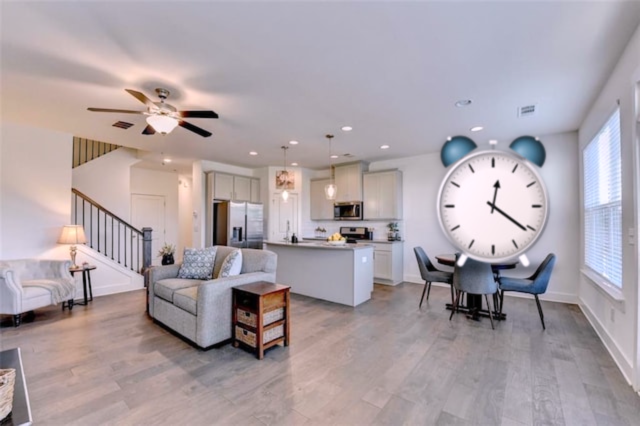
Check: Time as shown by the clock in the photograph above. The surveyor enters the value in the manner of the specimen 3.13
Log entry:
12.21
